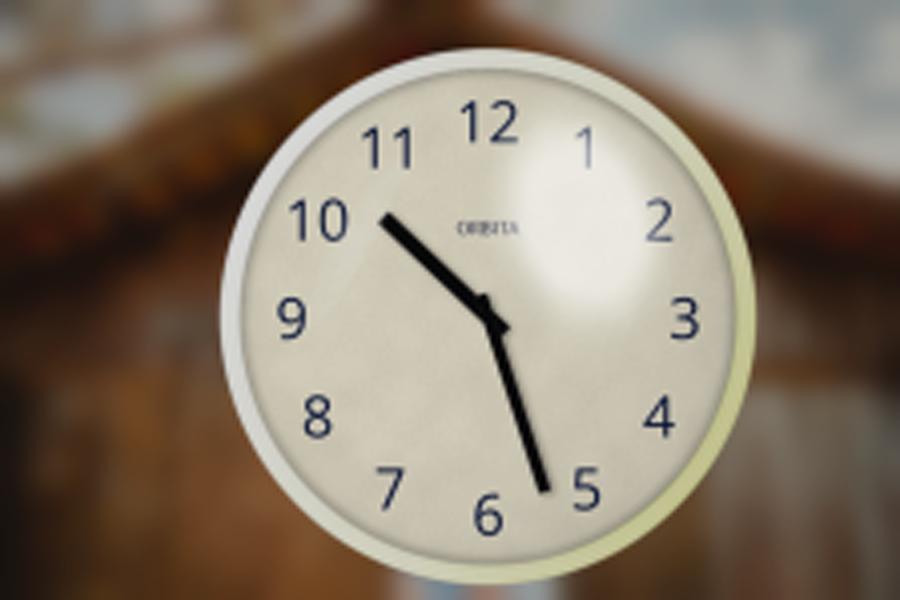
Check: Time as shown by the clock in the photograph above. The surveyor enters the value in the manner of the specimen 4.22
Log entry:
10.27
